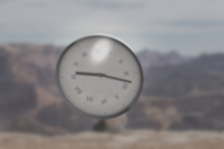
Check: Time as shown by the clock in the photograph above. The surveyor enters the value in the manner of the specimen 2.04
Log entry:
9.18
